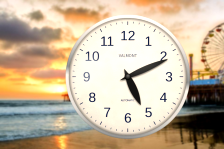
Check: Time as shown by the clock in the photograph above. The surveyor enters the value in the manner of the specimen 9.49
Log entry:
5.11
